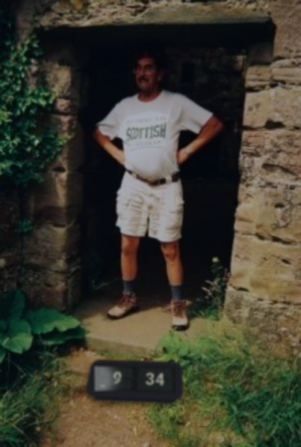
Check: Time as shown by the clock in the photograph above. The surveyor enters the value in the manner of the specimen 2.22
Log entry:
9.34
